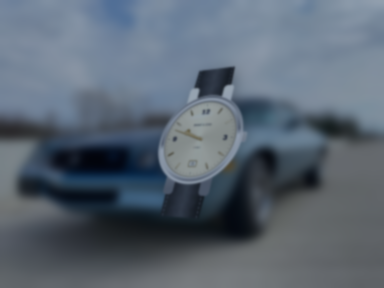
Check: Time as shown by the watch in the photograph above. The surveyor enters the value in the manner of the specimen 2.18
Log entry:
9.48
